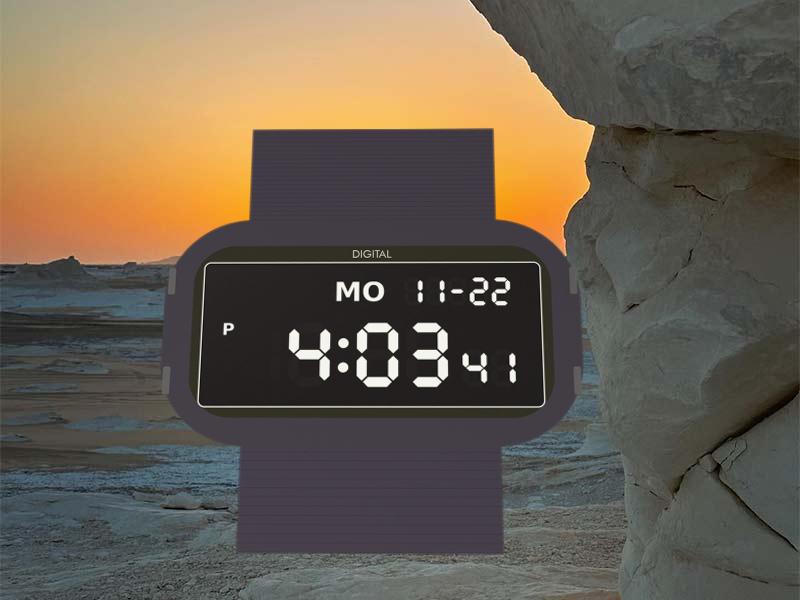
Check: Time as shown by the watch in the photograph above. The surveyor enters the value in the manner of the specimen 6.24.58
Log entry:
4.03.41
